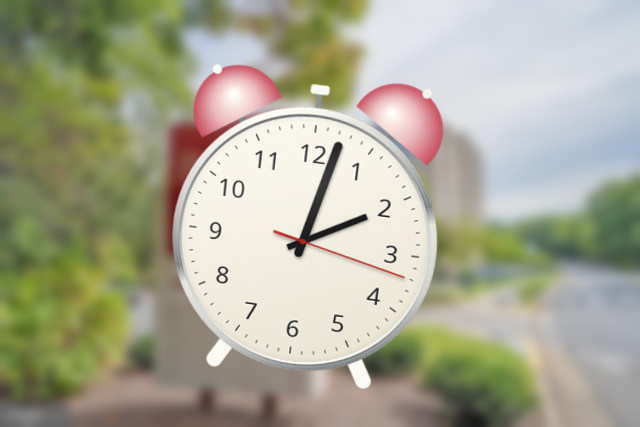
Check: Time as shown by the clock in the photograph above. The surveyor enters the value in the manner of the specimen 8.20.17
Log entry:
2.02.17
